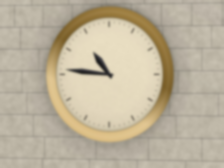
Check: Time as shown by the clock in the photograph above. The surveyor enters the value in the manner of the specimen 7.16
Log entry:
10.46
